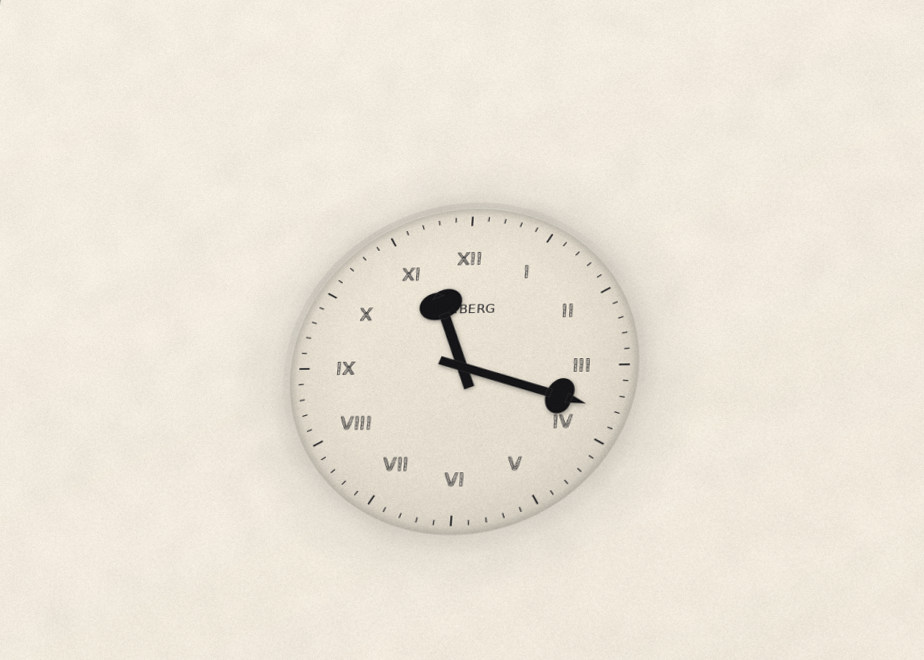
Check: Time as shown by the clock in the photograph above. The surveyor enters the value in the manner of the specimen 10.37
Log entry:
11.18
